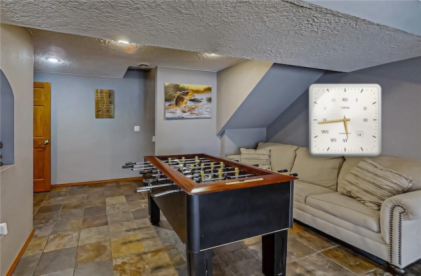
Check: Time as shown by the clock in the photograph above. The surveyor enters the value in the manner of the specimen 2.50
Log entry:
5.44
